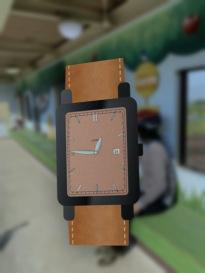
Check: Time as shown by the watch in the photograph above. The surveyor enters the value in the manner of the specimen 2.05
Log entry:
12.46
